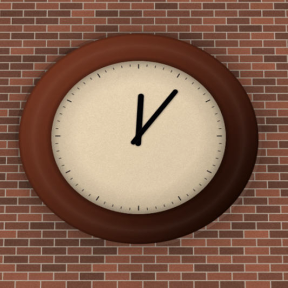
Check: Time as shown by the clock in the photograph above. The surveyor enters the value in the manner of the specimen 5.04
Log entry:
12.06
